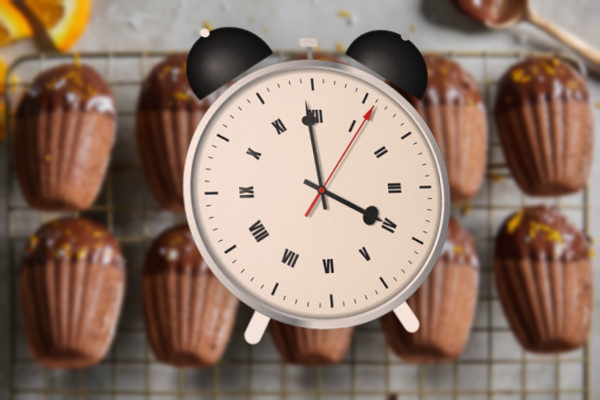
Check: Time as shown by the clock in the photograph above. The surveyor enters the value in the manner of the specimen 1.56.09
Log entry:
3.59.06
